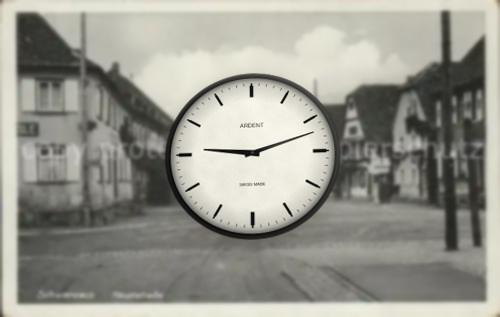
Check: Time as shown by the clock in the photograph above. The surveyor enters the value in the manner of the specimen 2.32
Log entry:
9.12
